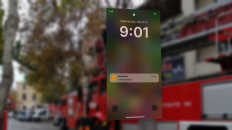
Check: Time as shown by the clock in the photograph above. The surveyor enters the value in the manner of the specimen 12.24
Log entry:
9.01
